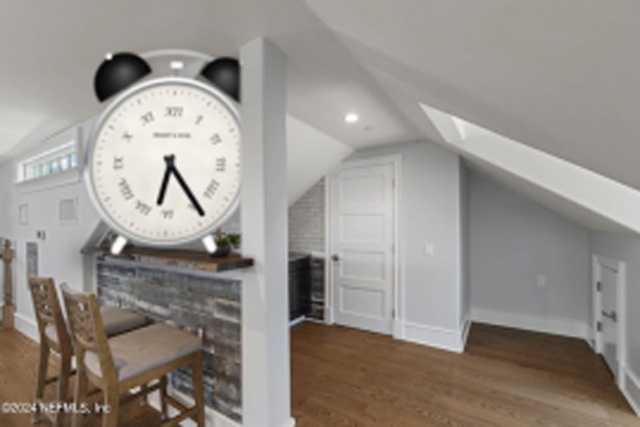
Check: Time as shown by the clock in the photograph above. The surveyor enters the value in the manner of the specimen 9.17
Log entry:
6.24
